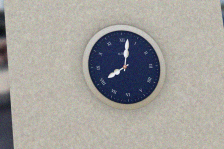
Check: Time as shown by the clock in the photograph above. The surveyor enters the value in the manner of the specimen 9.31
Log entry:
8.02
